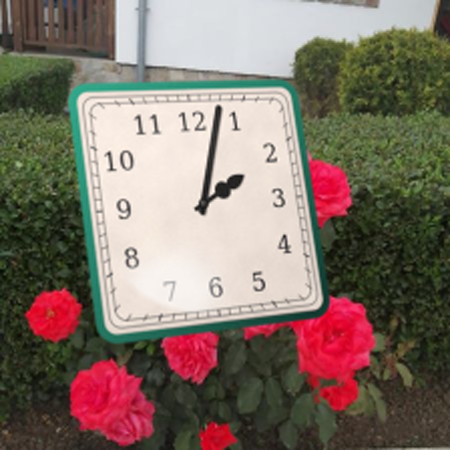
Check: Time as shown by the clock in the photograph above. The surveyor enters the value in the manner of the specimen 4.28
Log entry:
2.03
